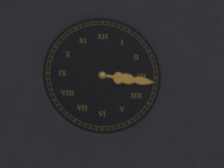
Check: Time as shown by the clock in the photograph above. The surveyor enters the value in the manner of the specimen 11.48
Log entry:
3.16
